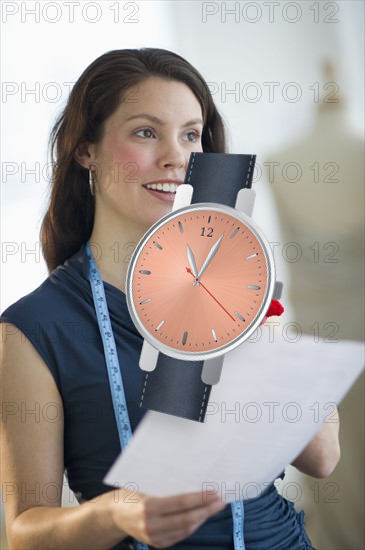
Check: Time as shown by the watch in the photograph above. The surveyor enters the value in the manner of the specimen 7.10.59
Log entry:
11.03.21
